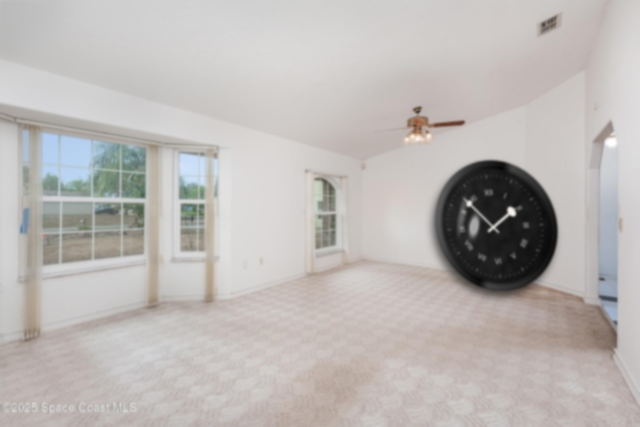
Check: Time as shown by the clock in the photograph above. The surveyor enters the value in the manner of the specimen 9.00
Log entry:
1.53
